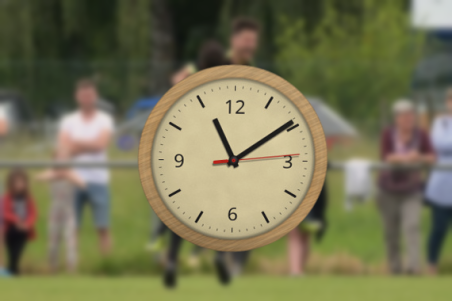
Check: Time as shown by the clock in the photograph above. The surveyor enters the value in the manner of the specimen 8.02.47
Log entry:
11.09.14
